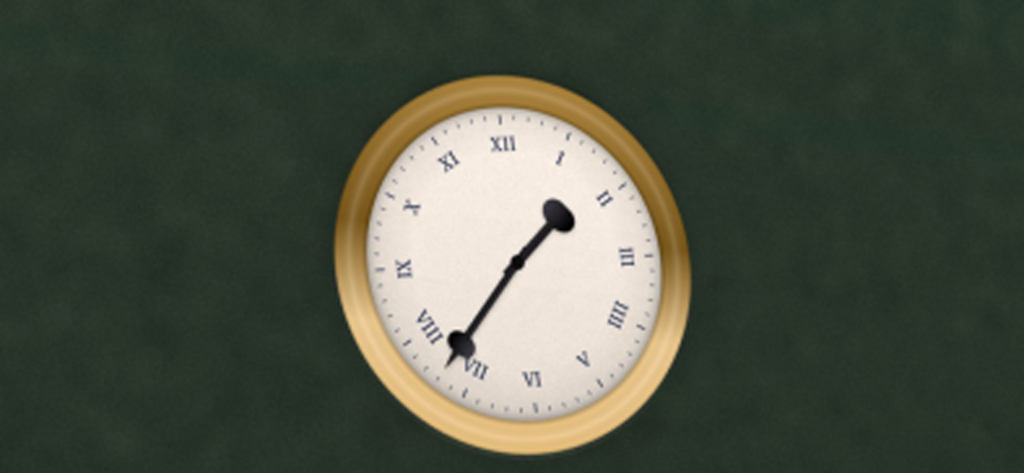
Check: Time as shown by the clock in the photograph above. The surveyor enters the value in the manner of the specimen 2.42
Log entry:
1.37
